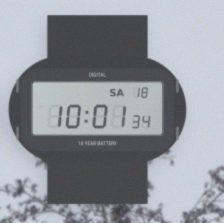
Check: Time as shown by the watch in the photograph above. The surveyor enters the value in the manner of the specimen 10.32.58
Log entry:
10.01.34
